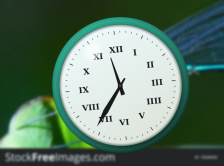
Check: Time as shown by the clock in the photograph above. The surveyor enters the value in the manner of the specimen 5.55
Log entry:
11.36
